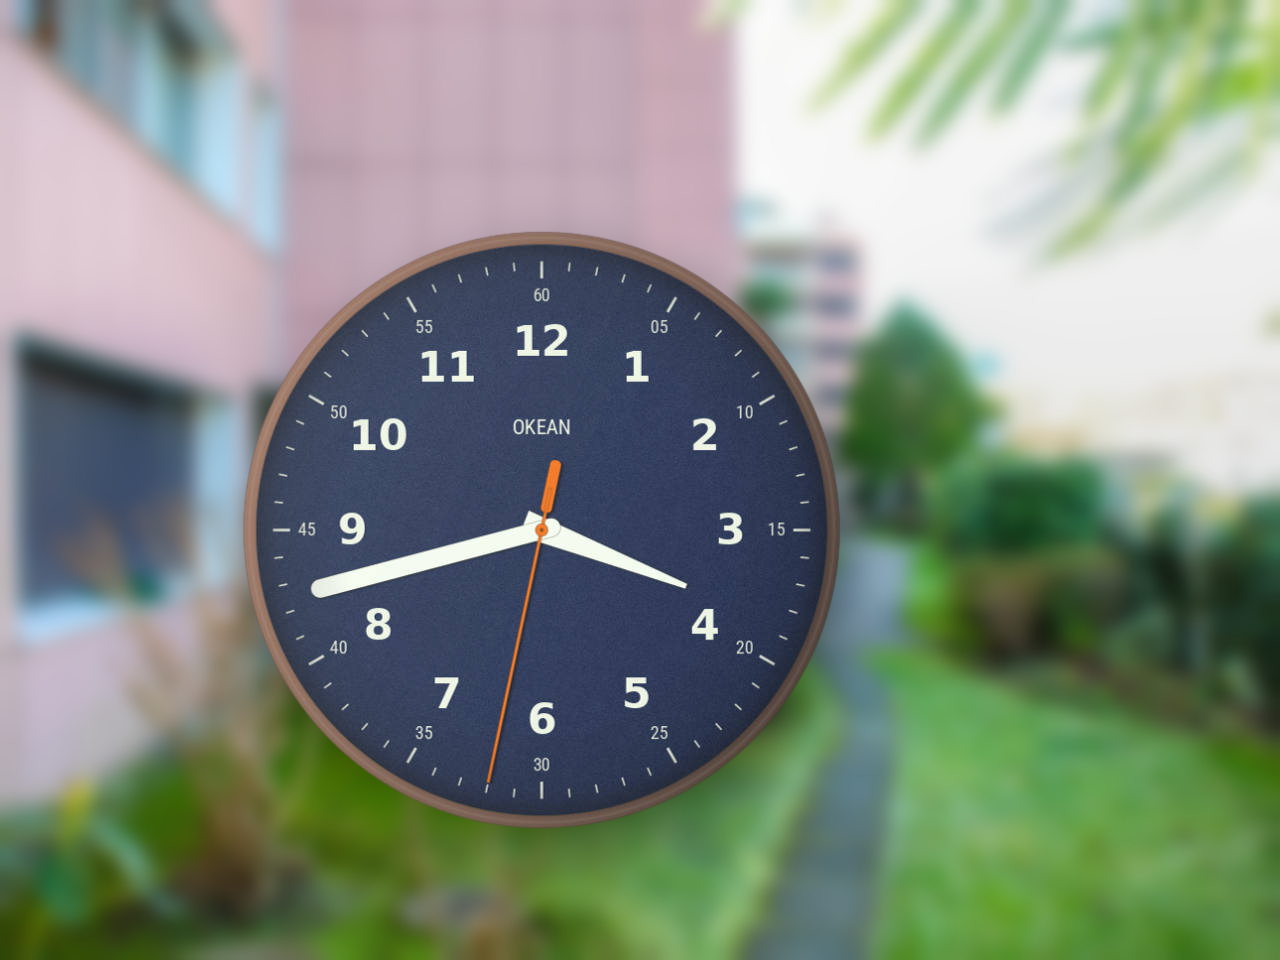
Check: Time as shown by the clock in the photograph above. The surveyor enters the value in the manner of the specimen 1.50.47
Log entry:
3.42.32
